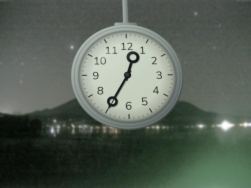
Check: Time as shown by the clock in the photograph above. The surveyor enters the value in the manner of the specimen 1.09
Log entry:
12.35
